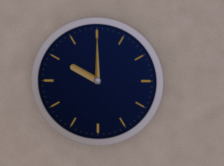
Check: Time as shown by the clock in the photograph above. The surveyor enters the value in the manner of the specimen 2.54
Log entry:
10.00
